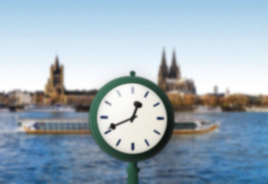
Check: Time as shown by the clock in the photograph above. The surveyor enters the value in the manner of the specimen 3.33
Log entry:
12.41
